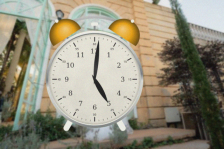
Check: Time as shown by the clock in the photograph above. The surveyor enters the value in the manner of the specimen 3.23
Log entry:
5.01
